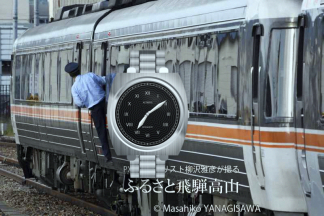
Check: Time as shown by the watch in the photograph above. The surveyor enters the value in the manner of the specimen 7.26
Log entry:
7.09
